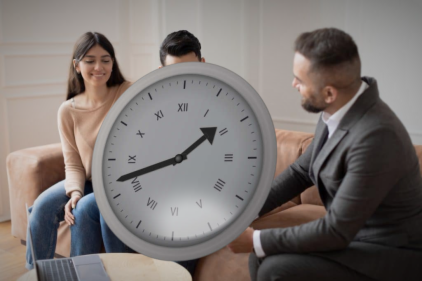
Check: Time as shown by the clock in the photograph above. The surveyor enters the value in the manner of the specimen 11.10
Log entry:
1.42
